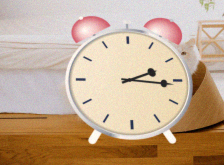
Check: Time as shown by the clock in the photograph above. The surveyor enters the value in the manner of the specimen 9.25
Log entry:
2.16
